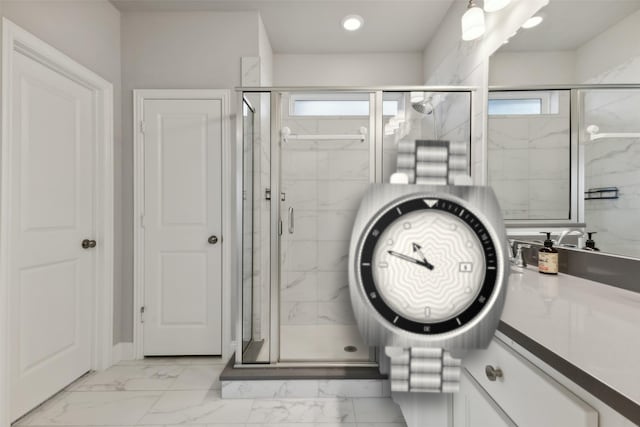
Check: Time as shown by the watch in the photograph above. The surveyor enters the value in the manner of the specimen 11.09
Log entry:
10.48
